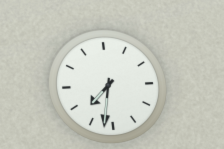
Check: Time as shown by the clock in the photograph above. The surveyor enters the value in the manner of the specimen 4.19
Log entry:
7.32
